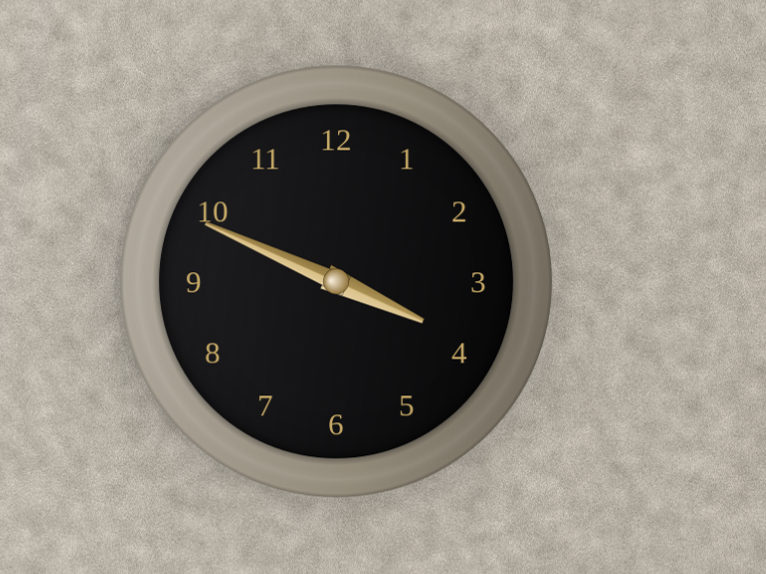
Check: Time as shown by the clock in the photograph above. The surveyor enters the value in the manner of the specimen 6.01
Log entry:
3.49
